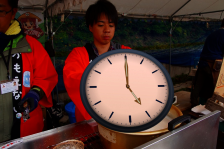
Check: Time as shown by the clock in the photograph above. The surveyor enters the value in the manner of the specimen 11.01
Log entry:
5.00
